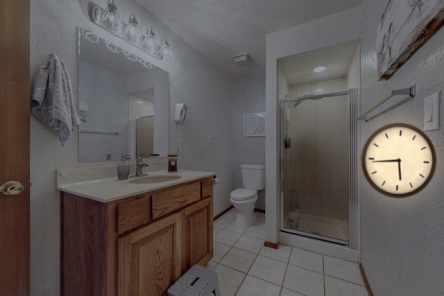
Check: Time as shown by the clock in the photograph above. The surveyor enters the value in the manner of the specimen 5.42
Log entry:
5.44
